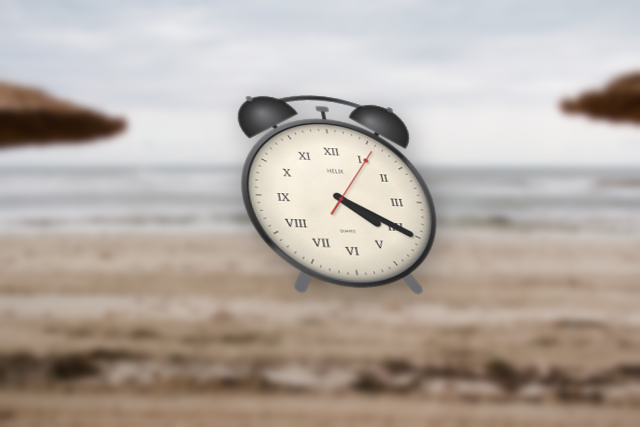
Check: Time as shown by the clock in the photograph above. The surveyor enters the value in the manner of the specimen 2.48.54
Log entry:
4.20.06
